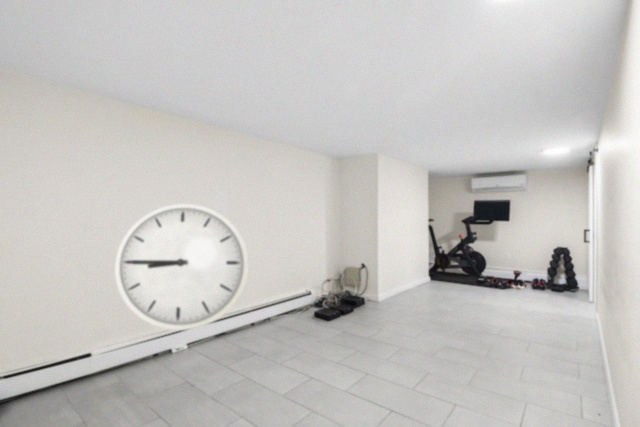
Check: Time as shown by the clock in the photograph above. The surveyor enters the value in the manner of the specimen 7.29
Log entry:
8.45
